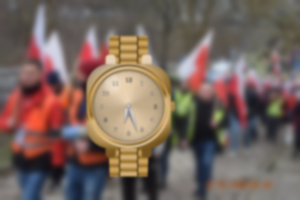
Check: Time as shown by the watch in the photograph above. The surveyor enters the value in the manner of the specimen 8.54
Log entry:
6.27
